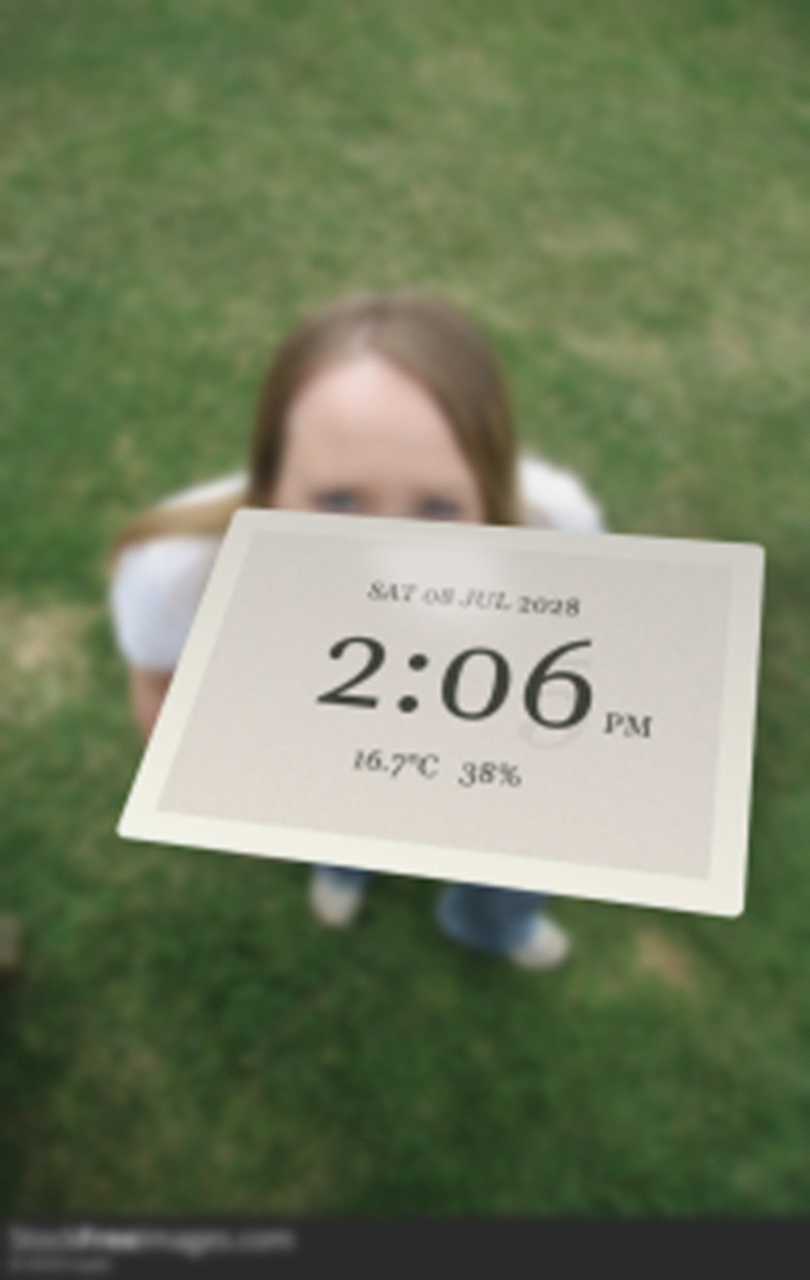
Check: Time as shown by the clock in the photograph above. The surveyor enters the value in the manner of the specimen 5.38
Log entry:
2.06
